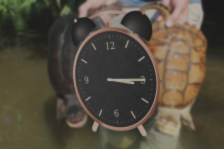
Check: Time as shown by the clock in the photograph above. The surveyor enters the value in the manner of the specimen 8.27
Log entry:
3.15
